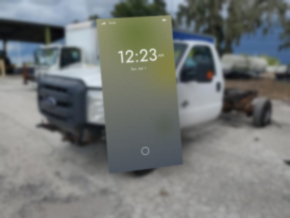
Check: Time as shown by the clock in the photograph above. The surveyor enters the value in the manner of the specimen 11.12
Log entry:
12.23
